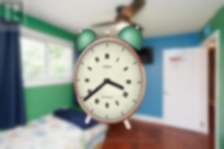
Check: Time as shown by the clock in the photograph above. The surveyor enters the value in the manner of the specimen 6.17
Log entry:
3.39
